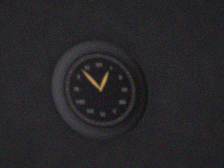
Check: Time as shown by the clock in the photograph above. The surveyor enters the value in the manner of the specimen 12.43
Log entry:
12.53
